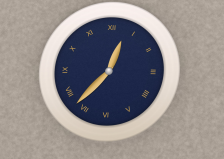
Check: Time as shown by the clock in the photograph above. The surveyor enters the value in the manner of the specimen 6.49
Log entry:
12.37
